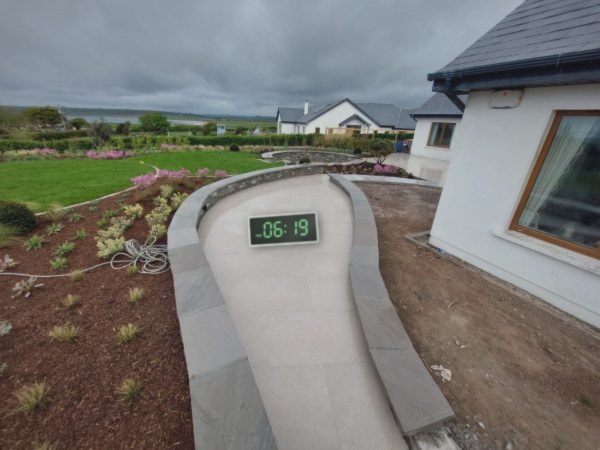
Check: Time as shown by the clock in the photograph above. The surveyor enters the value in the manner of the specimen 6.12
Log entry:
6.19
